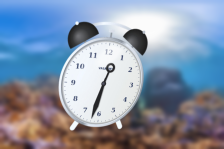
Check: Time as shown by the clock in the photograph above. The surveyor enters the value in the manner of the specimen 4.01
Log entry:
12.32
